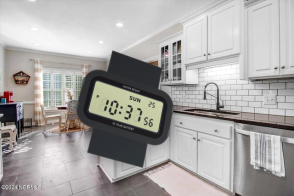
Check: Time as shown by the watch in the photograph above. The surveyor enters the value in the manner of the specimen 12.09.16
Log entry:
10.37.56
